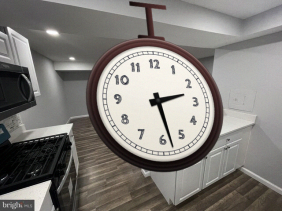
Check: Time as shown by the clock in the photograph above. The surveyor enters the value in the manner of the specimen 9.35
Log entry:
2.28
